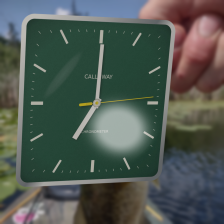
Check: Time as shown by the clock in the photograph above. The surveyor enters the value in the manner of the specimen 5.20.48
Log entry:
7.00.14
